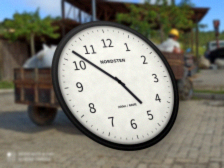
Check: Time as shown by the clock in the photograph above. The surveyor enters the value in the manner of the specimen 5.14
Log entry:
4.52
